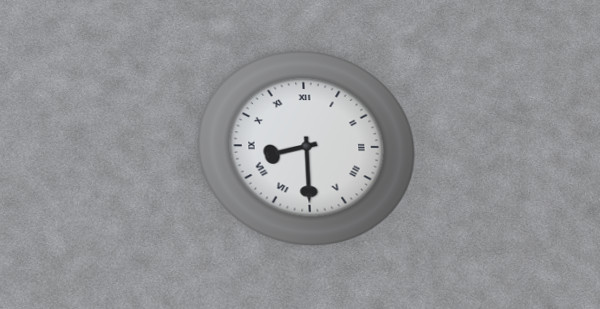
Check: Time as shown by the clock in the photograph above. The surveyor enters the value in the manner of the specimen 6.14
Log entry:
8.30
